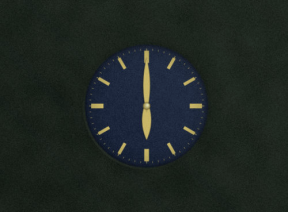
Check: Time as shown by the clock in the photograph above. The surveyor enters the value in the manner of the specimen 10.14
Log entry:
6.00
